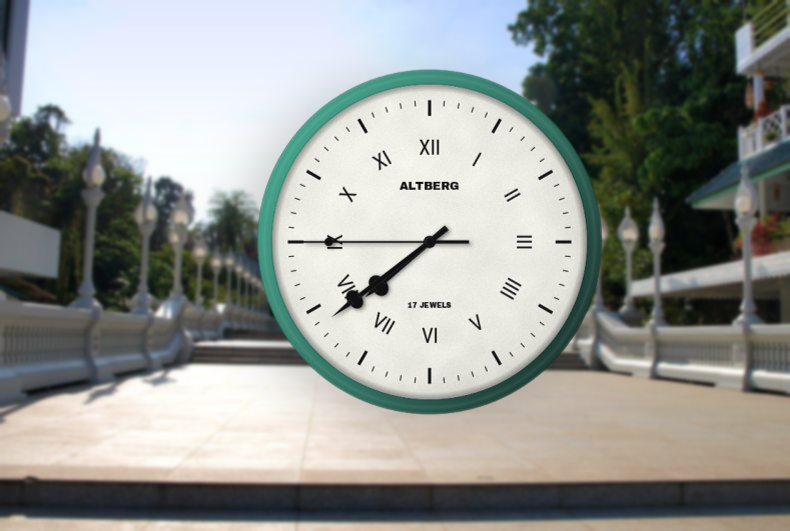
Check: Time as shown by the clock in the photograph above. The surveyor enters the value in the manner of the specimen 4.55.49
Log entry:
7.38.45
